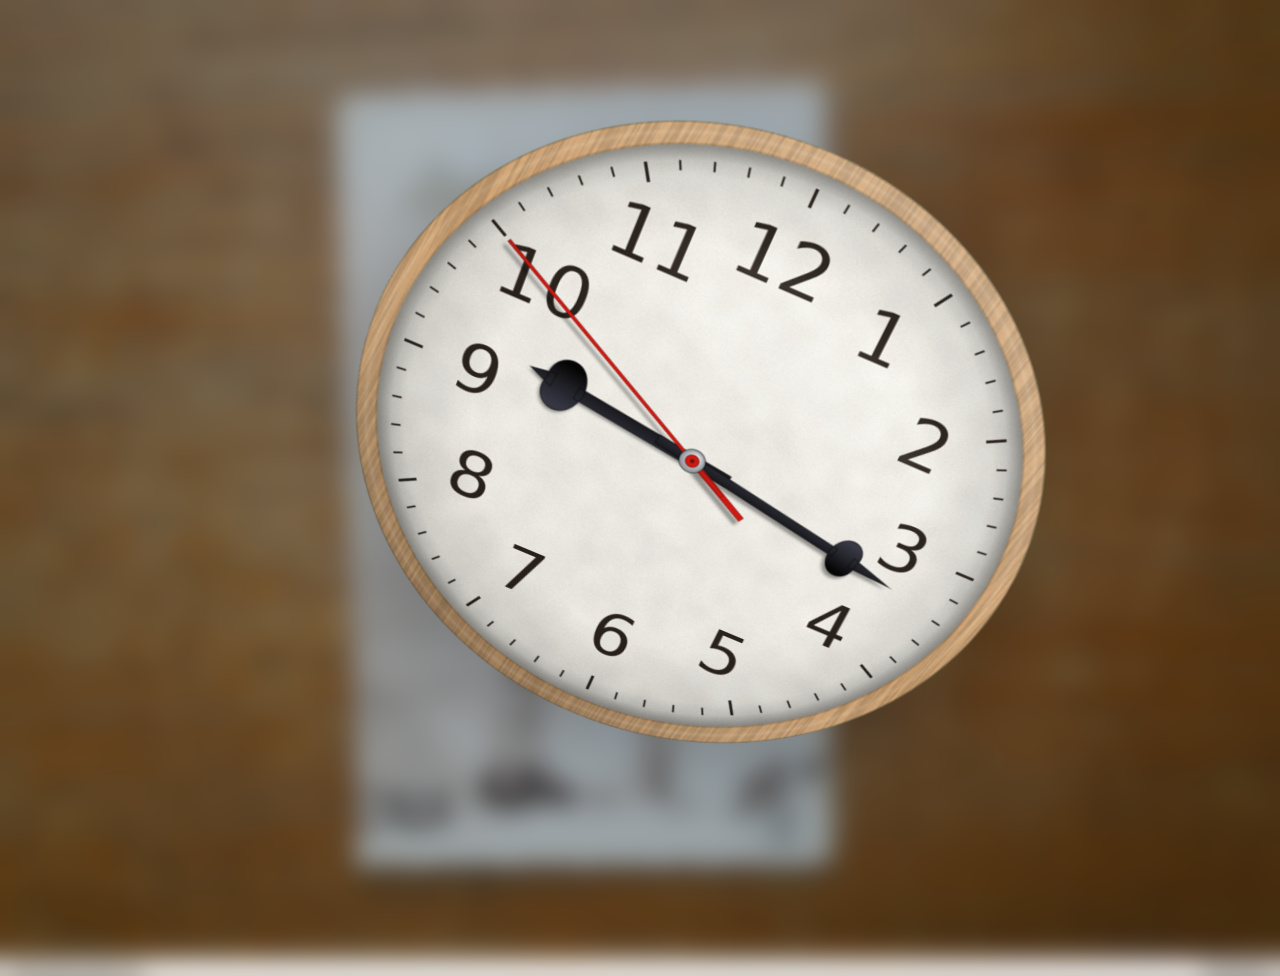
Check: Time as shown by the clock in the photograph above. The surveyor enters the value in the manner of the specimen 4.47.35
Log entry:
9.16.50
